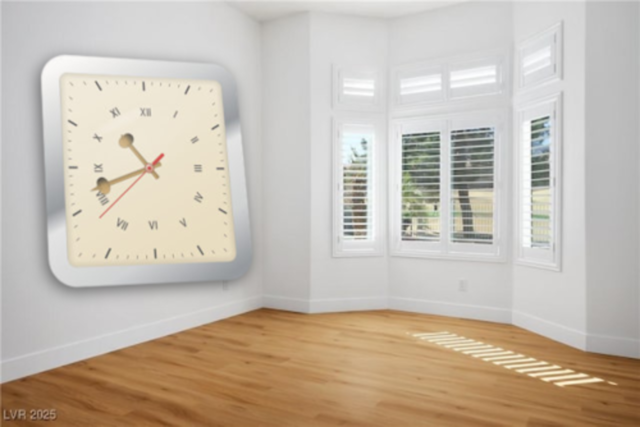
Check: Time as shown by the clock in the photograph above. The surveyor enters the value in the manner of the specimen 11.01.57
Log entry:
10.41.38
